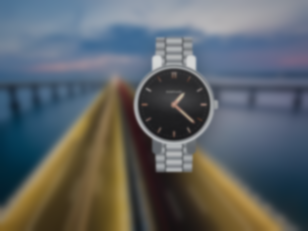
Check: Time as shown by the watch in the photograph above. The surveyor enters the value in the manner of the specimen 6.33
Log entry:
1.22
